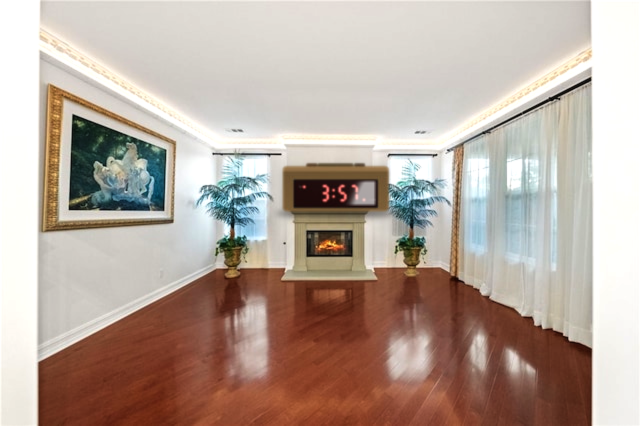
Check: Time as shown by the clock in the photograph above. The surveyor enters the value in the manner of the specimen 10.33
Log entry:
3.57
